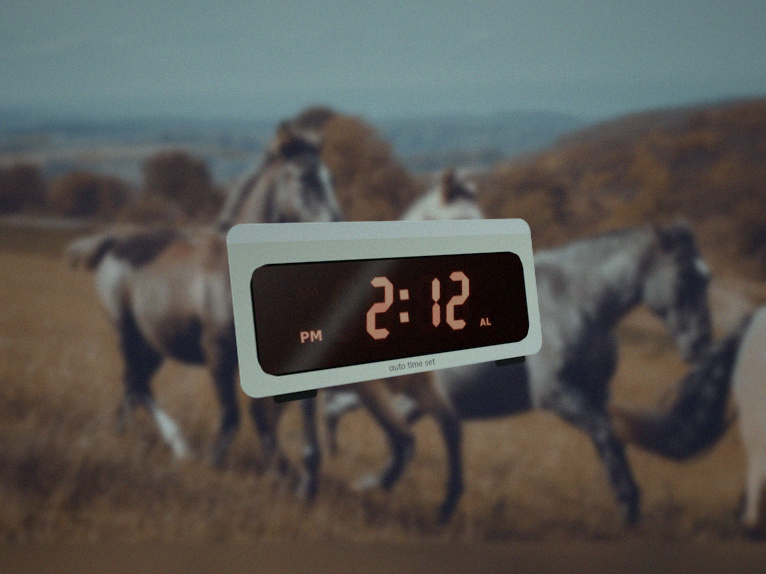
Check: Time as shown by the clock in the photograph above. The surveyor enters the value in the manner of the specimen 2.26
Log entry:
2.12
